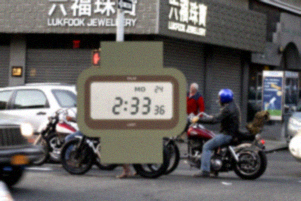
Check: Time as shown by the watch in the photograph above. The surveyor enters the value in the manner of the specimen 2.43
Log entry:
2.33
